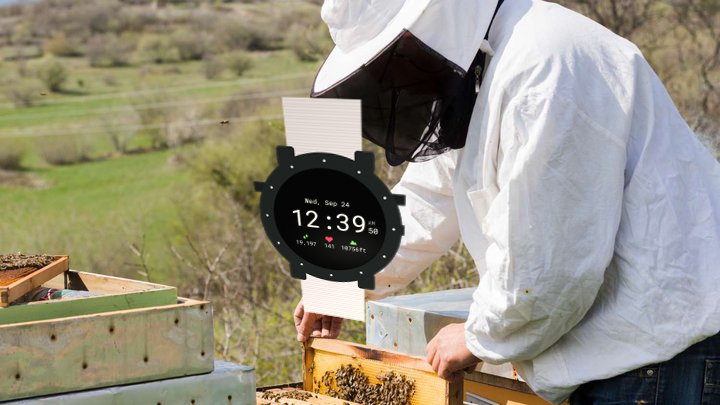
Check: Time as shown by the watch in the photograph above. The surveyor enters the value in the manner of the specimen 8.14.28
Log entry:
12.39.50
